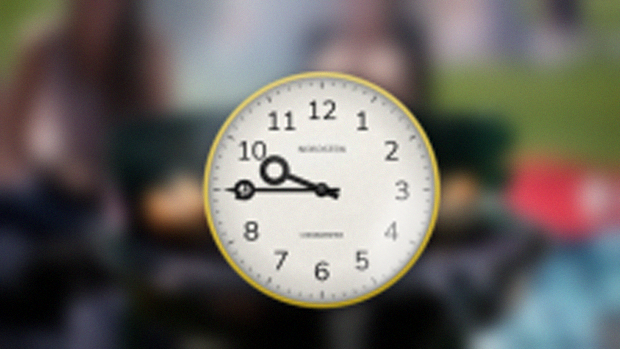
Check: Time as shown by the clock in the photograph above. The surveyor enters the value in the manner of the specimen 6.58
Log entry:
9.45
